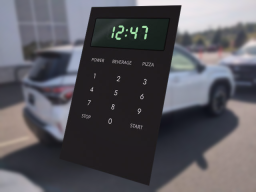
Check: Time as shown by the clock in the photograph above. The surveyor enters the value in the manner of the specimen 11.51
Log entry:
12.47
